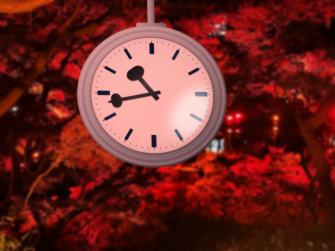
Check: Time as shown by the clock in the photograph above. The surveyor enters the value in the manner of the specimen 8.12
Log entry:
10.43
